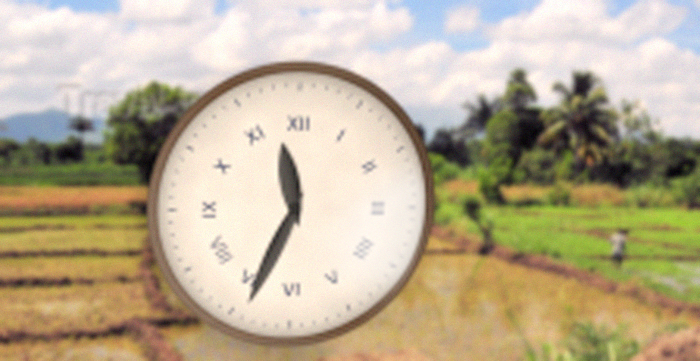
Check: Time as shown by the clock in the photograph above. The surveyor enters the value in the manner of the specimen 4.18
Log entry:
11.34
